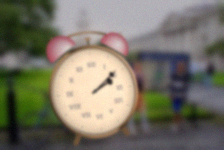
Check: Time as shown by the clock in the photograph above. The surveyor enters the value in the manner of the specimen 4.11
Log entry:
2.09
